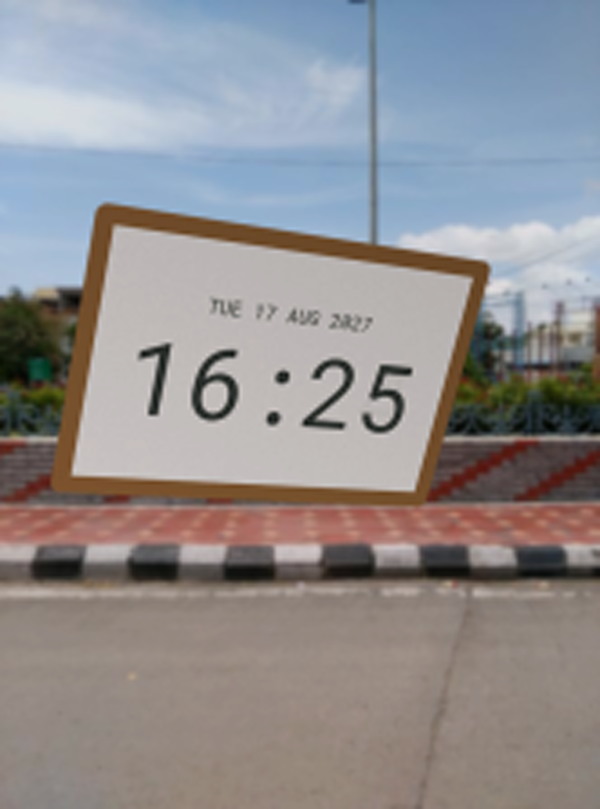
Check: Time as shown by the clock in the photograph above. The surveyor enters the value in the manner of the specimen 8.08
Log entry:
16.25
